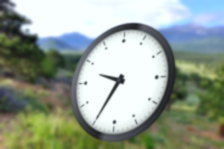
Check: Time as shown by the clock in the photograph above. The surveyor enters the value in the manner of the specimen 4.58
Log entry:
9.35
